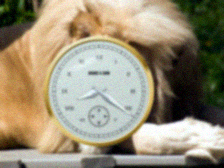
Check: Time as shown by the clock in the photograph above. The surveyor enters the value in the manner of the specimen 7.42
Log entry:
8.21
